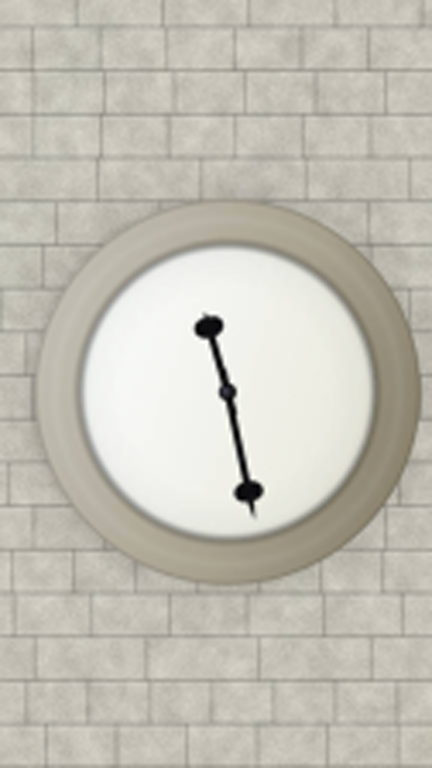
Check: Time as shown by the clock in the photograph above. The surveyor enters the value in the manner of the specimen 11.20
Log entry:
11.28
